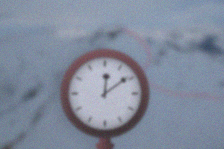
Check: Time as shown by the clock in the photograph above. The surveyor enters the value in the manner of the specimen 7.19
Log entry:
12.09
